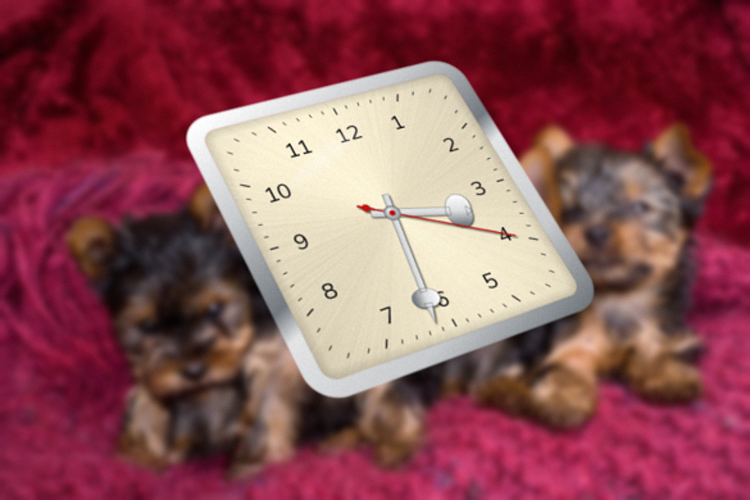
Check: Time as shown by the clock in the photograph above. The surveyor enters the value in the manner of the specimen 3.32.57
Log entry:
3.31.20
